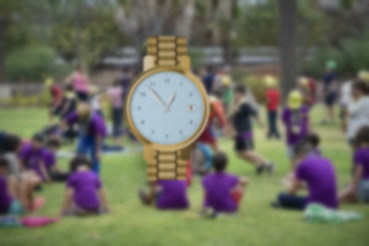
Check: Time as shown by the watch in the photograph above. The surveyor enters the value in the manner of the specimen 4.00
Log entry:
12.53
